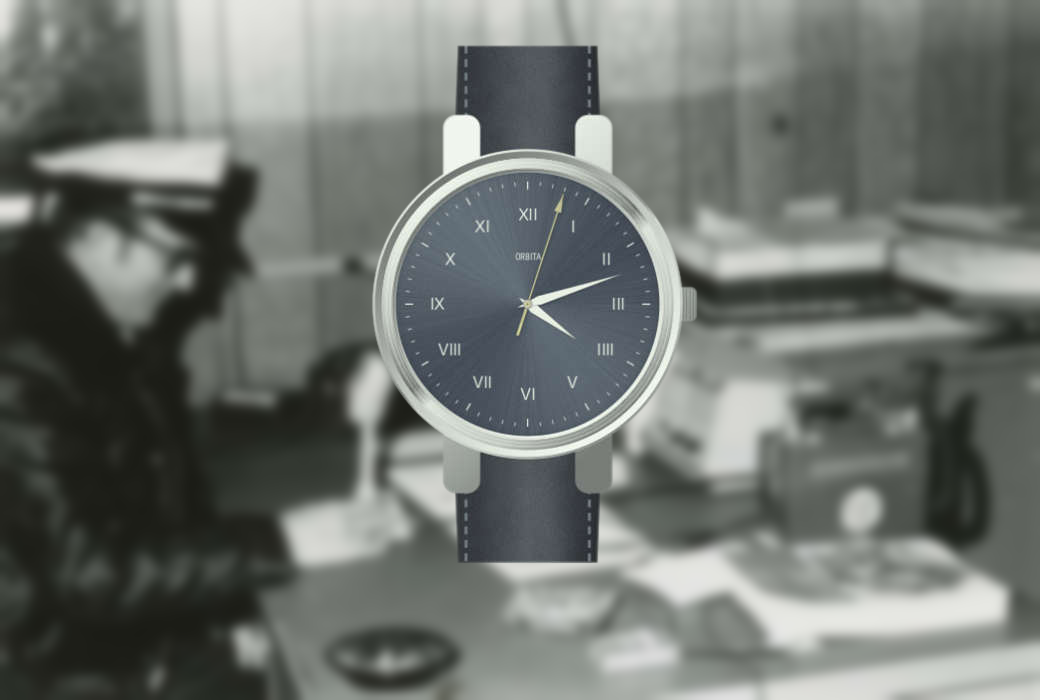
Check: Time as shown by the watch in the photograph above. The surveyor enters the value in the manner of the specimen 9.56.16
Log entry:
4.12.03
